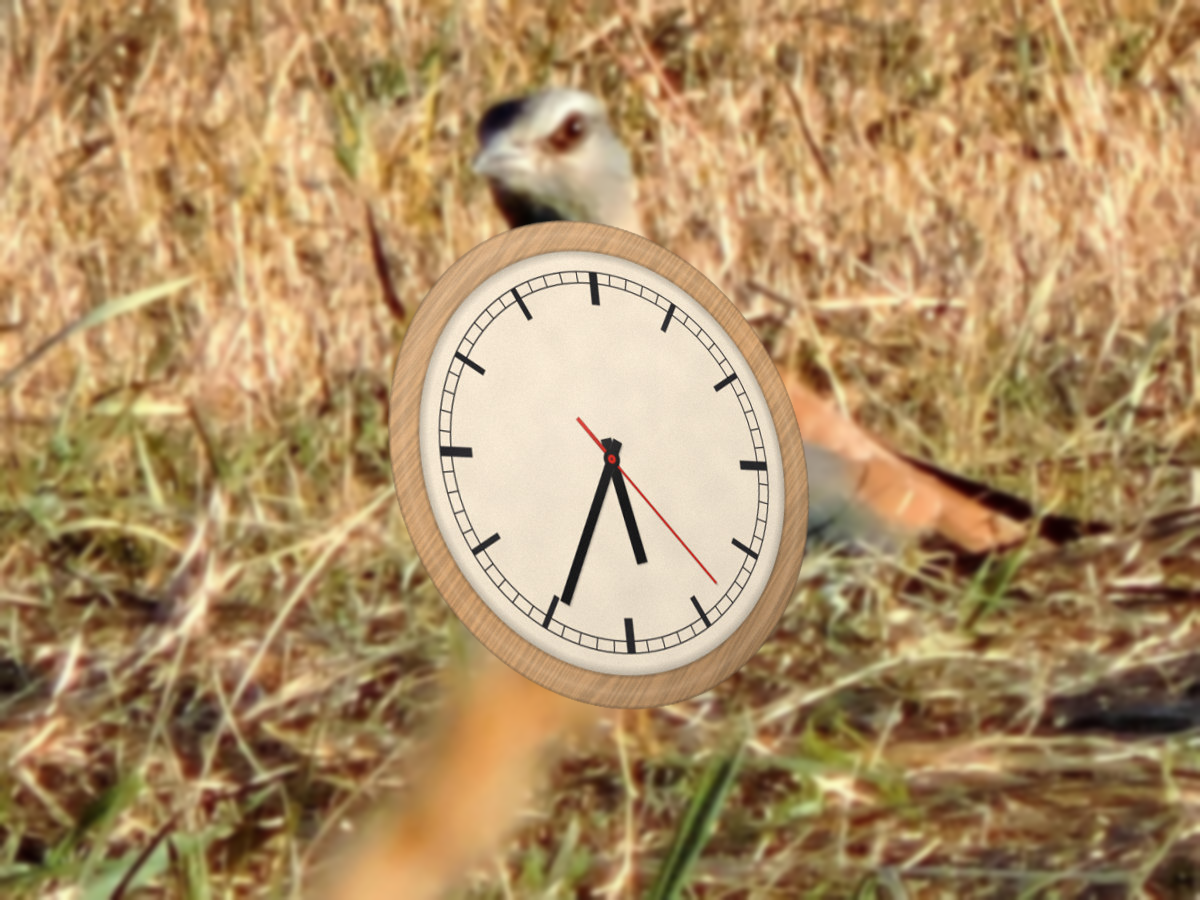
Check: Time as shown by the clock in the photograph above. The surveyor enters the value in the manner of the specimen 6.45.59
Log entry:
5.34.23
